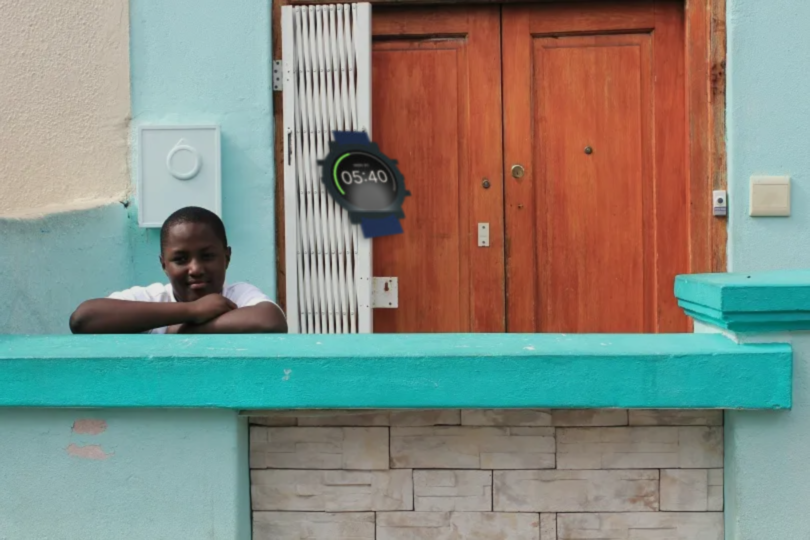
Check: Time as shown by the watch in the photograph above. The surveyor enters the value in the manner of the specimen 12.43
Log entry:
5.40
